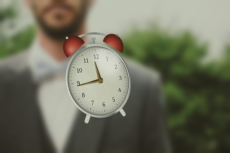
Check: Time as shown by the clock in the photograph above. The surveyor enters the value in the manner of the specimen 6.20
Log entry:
11.44
